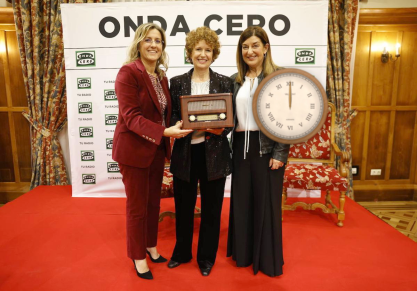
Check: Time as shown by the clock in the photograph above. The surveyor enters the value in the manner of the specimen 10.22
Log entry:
12.00
